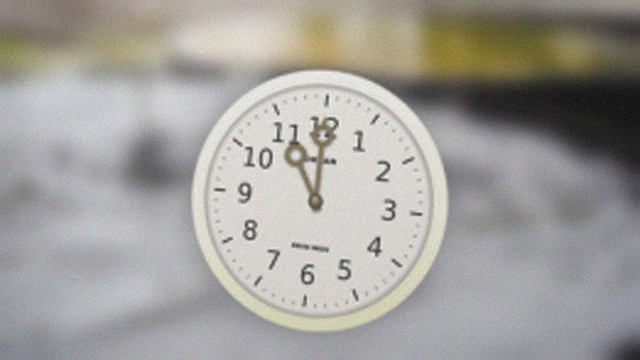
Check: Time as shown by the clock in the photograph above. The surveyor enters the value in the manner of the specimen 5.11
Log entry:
11.00
